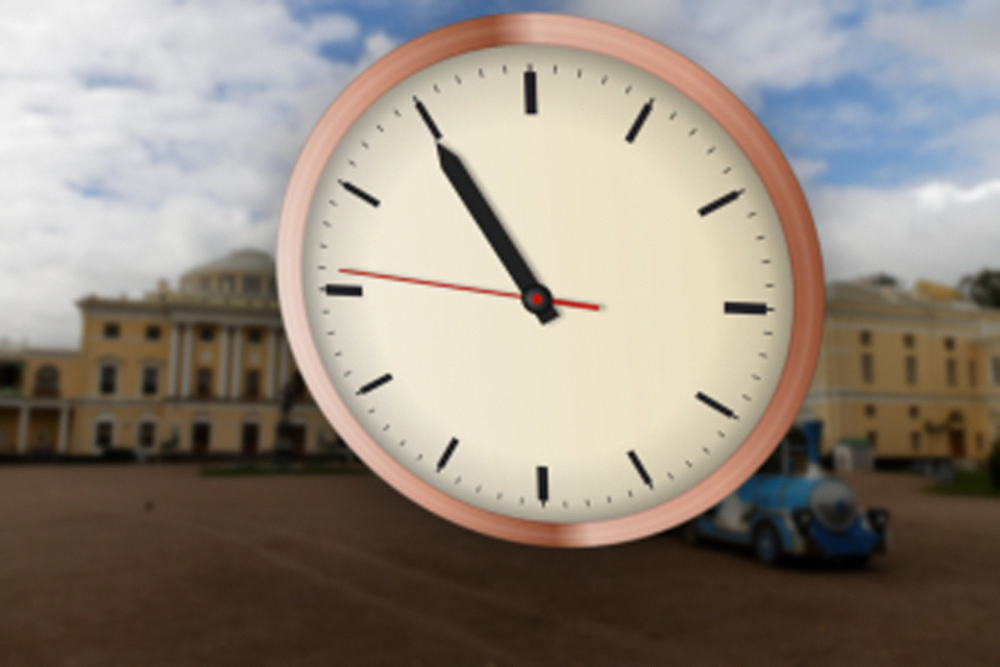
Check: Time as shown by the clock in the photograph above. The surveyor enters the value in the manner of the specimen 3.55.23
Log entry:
10.54.46
